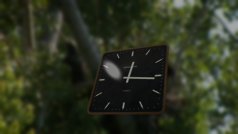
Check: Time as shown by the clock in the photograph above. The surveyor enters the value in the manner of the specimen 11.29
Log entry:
12.16
